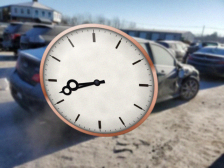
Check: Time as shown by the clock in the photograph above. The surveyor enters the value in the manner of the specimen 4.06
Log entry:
8.42
